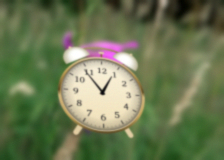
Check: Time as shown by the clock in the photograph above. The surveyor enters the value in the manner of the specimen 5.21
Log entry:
12.54
